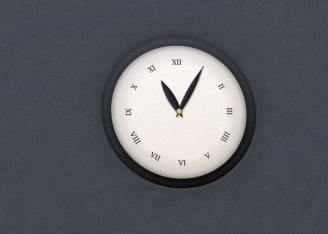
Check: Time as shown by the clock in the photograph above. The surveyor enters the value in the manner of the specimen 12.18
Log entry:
11.05
